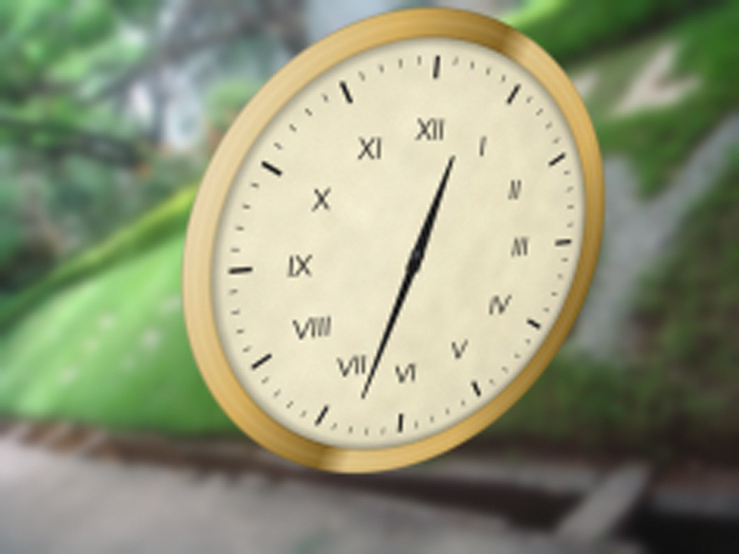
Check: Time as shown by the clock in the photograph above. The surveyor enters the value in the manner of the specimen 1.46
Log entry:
12.33
